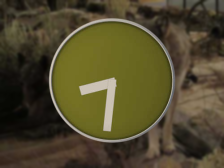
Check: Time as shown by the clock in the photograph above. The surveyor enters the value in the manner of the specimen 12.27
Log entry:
8.31
